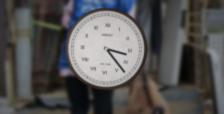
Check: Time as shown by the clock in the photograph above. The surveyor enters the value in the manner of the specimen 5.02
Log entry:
3.23
